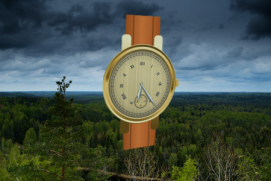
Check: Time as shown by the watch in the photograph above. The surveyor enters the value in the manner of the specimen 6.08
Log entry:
6.24
